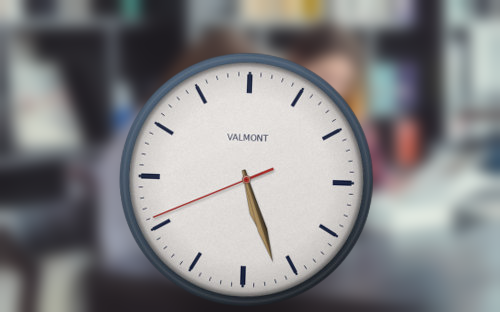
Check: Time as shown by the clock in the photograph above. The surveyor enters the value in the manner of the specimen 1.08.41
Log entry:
5.26.41
